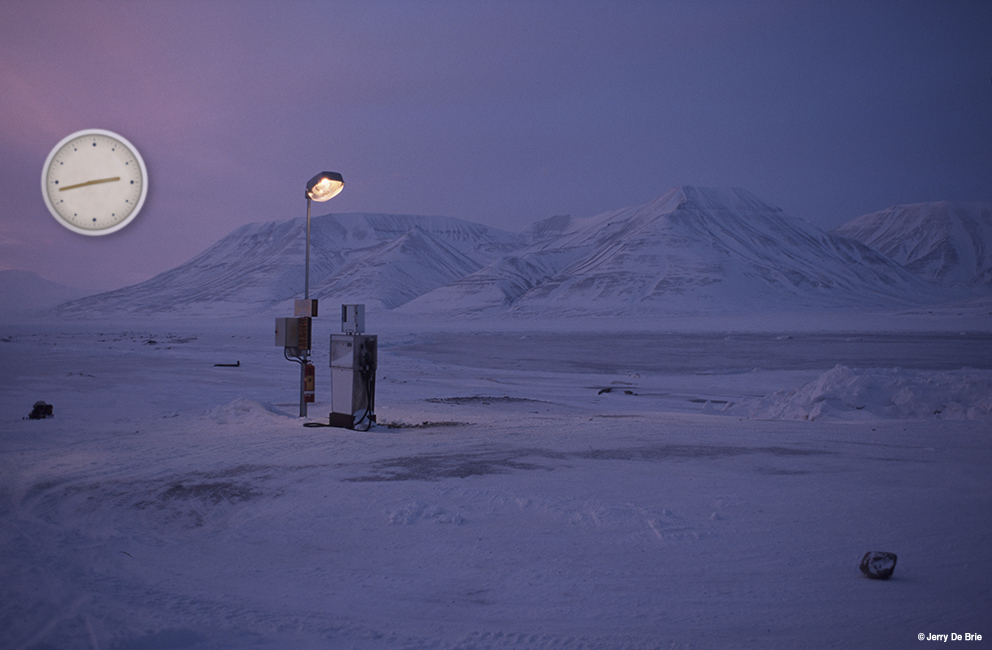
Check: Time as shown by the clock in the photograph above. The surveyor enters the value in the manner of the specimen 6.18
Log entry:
2.43
